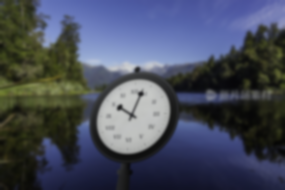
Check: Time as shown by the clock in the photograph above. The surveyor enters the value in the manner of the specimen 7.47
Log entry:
10.03
